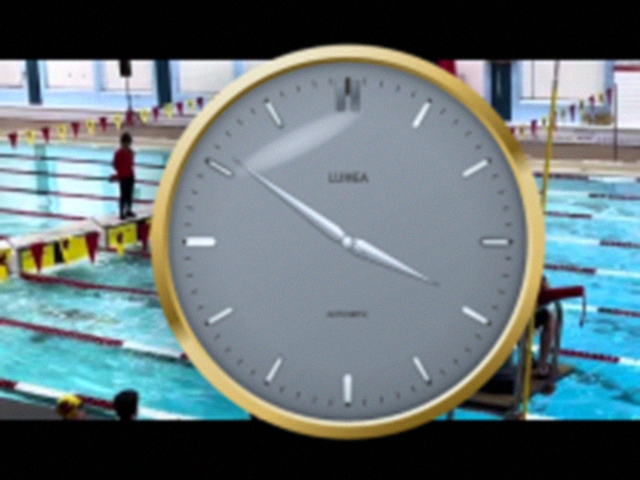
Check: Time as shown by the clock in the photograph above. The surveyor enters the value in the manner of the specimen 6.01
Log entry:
3.51
